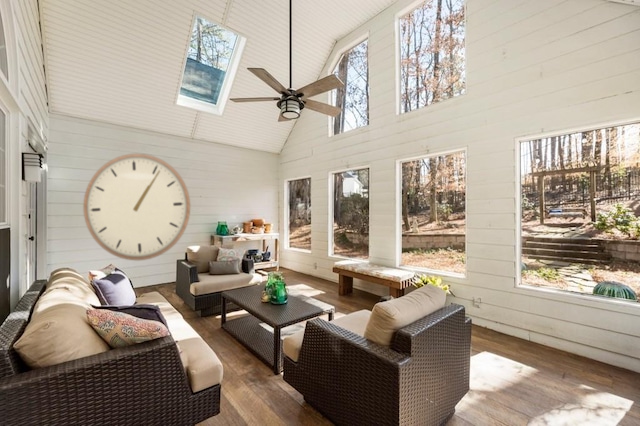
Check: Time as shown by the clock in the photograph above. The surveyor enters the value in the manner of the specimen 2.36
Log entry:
1.06
